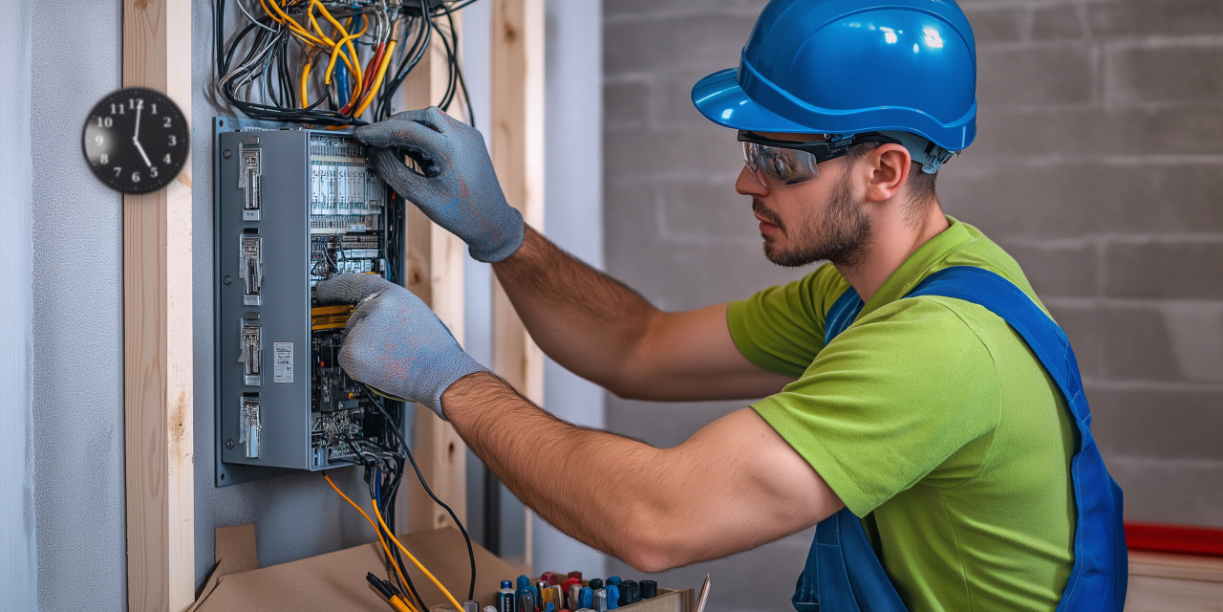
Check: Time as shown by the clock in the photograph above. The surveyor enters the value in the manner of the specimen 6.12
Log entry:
5.01
